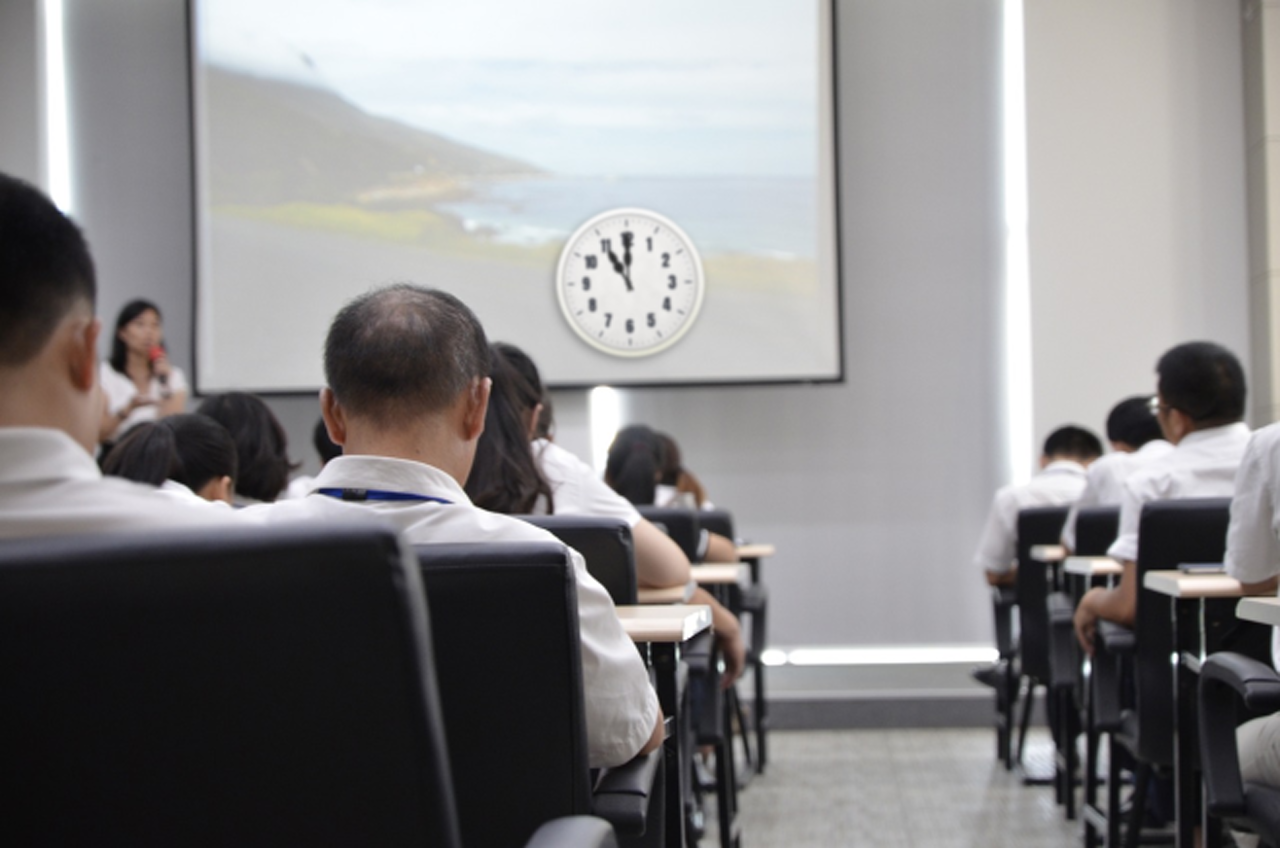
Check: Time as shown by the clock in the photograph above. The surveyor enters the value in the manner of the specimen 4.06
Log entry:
11.00
